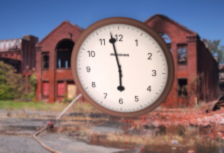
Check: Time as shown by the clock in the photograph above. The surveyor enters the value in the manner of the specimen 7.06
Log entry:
5.58
